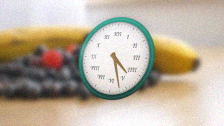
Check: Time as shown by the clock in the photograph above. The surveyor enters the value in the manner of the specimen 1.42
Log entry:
4.27
